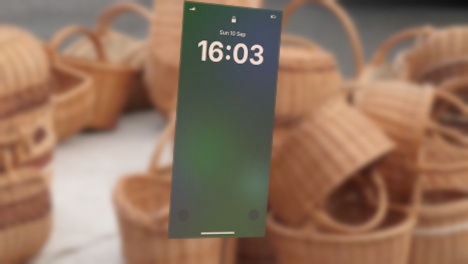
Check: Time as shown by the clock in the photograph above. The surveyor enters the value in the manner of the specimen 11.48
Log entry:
16.03
